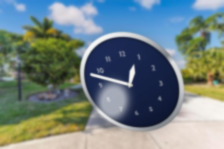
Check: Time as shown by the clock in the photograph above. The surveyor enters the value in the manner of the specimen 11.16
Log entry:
12.48
